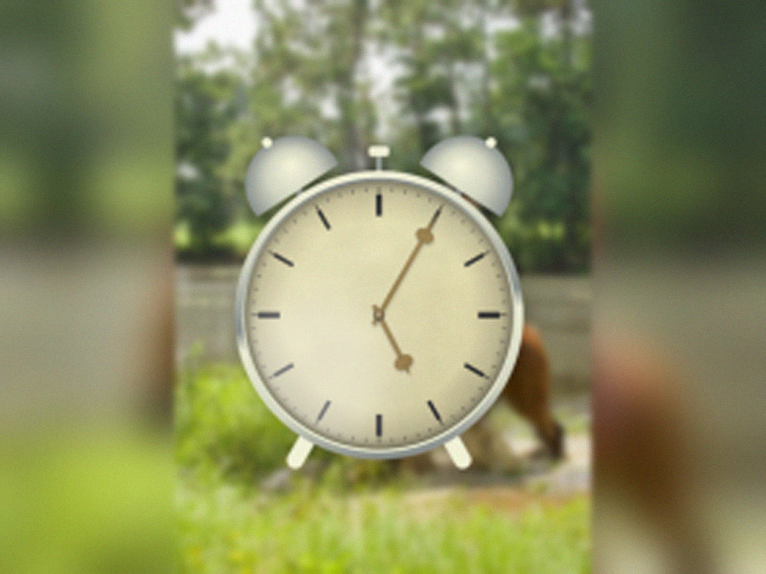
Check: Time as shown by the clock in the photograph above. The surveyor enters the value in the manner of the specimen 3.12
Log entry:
5.05
